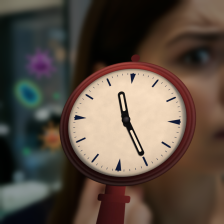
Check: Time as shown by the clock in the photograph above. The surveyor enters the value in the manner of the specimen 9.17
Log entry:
11.25
